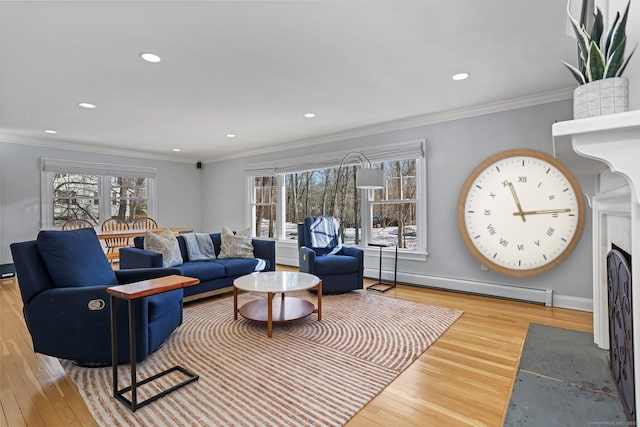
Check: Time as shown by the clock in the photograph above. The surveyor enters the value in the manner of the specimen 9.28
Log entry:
11.14
